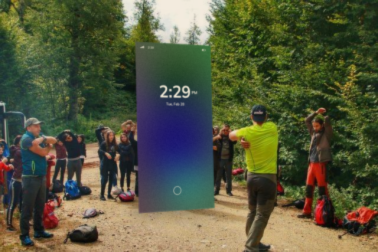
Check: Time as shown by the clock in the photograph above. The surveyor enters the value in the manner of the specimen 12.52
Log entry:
2.29
